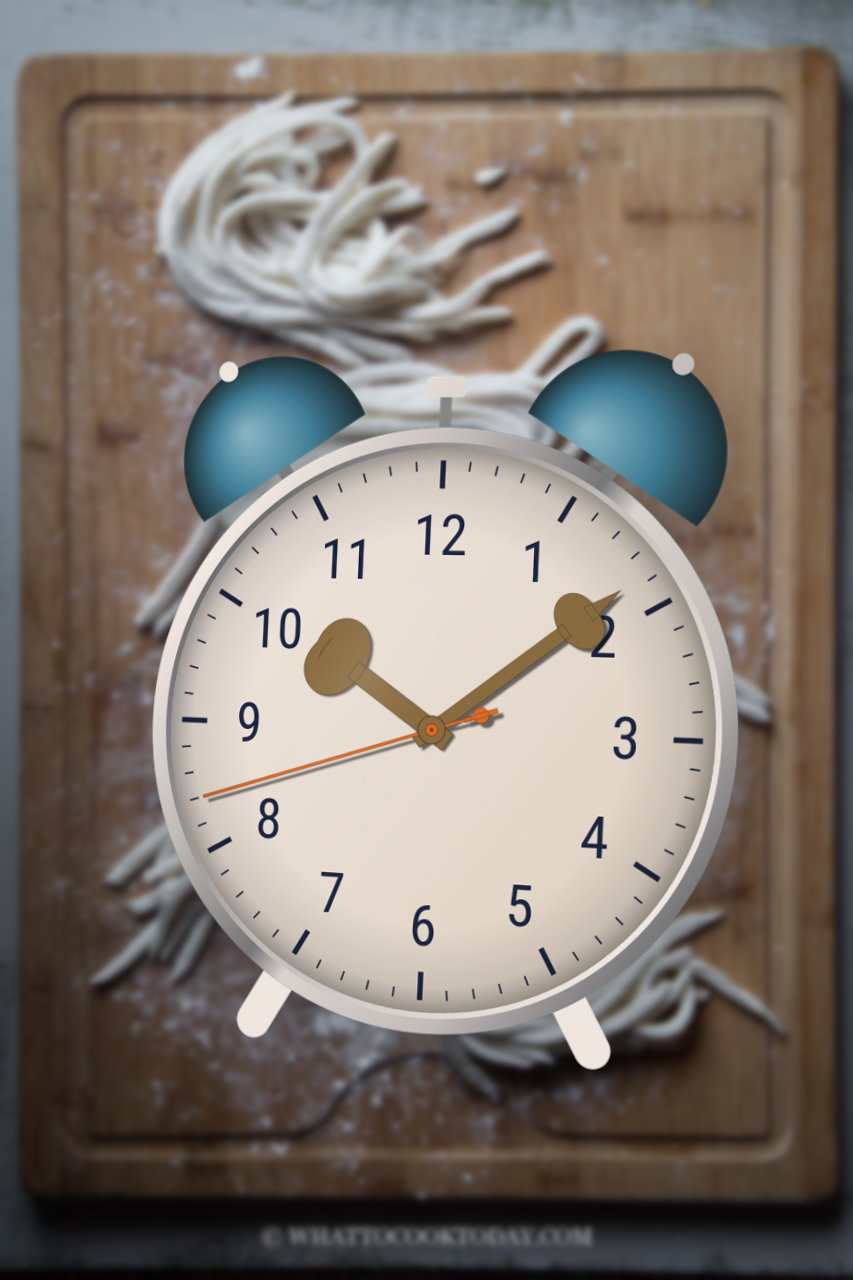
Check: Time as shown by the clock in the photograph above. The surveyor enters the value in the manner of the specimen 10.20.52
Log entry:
10.08.42
